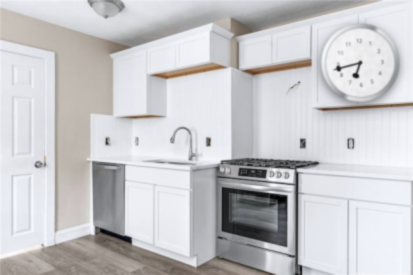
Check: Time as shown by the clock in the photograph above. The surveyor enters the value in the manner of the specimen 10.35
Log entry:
6.43
